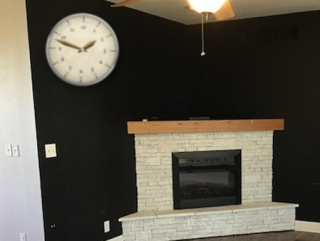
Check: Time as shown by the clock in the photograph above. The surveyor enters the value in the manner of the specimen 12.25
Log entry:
1.48
